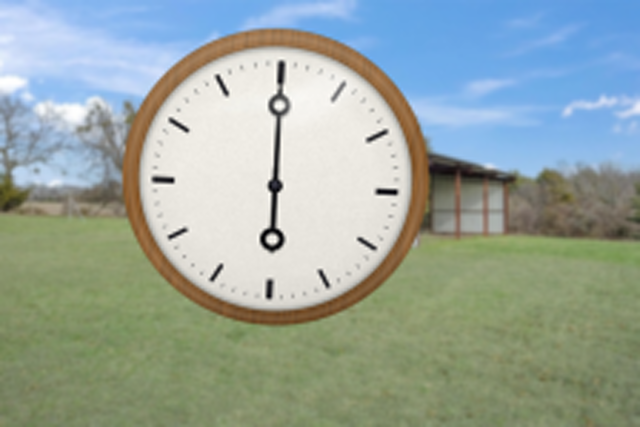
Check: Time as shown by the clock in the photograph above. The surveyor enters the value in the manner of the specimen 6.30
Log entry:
6.00
